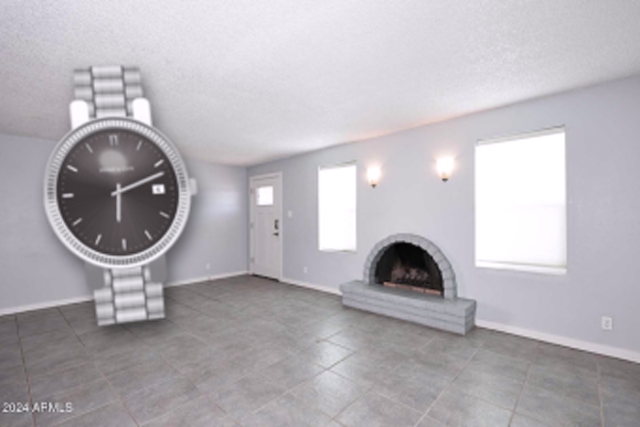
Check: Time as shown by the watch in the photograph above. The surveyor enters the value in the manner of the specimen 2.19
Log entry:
6.12
